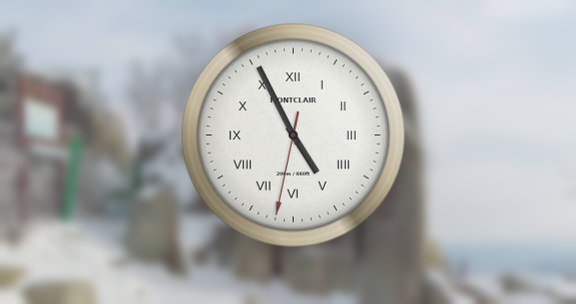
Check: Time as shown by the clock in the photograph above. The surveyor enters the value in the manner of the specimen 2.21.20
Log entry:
4.55.32
